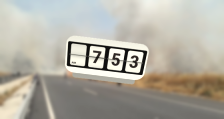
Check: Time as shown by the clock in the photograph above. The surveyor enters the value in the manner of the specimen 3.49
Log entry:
7.53
